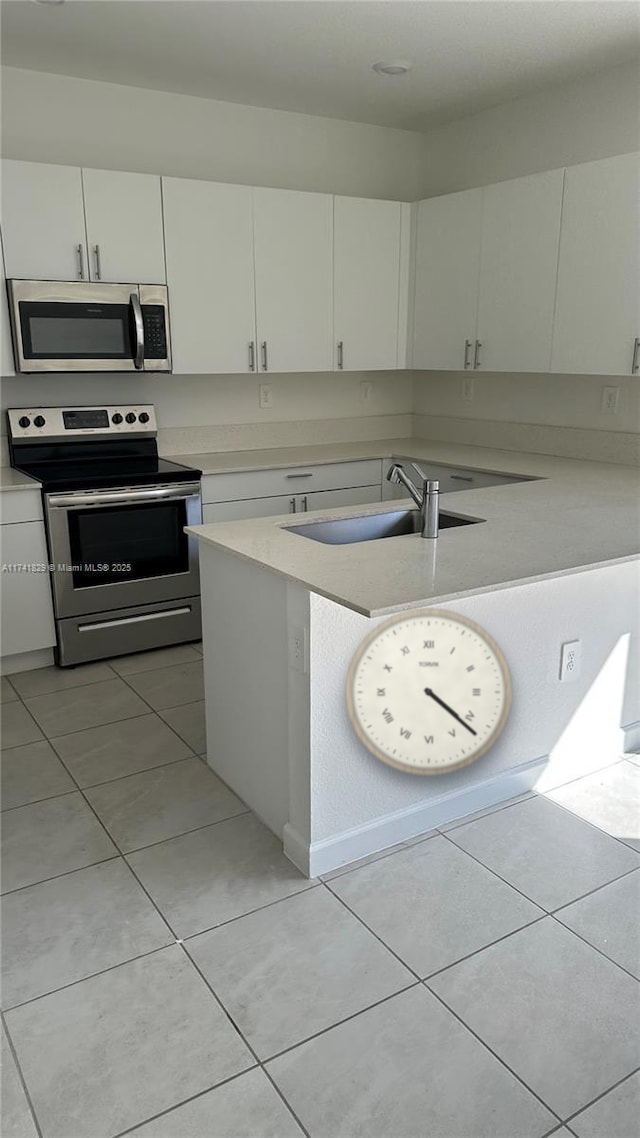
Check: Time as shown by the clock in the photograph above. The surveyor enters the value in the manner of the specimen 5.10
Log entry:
4.22
